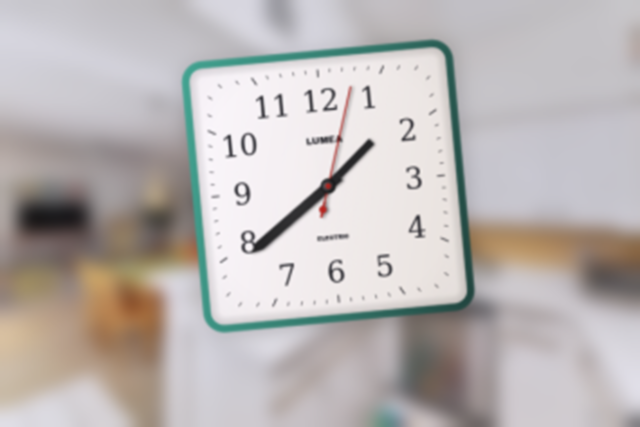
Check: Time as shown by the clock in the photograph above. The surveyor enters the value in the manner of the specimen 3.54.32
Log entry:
1.39.03
